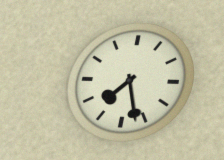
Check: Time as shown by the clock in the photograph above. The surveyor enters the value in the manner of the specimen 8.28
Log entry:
7.27
